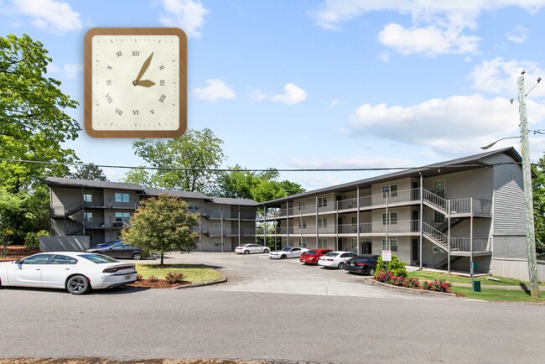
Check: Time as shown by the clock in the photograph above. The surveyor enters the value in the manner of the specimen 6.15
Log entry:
3.05
